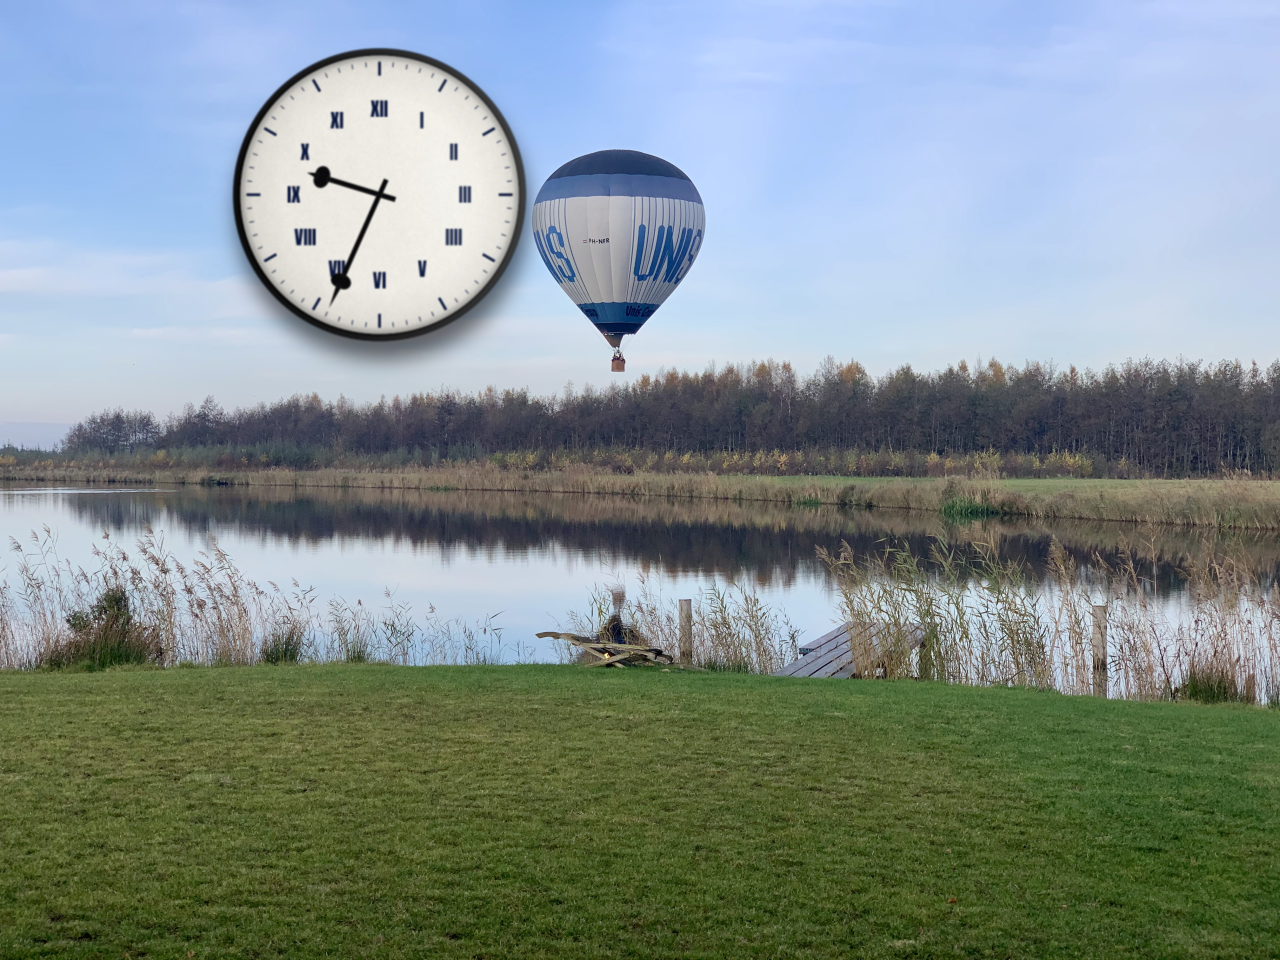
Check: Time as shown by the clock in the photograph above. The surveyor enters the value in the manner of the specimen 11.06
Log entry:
9.34
